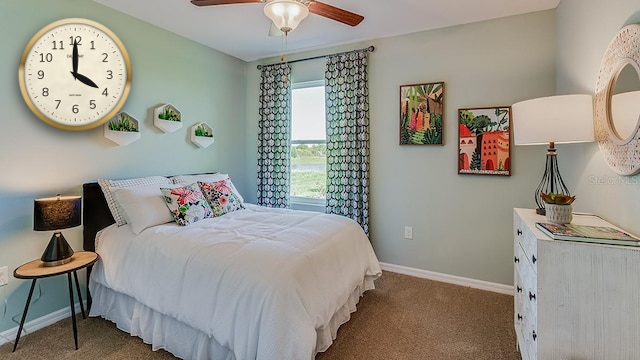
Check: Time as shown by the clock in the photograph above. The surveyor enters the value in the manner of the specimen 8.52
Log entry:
4.00
